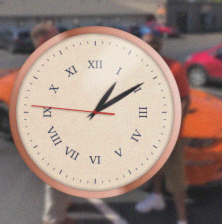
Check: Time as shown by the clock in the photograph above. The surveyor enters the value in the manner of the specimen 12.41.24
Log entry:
1.09.46
